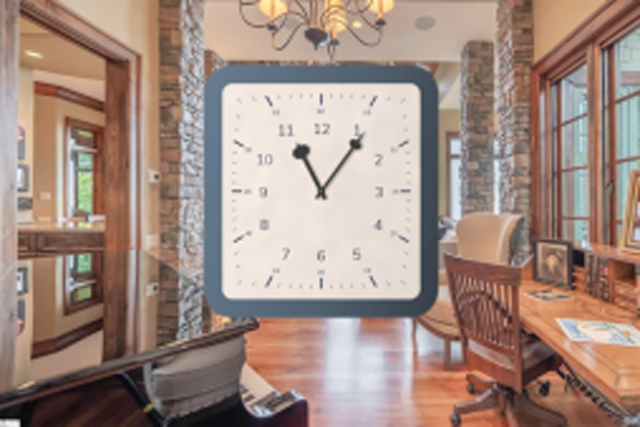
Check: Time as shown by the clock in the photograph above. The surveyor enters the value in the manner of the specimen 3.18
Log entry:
11.06
